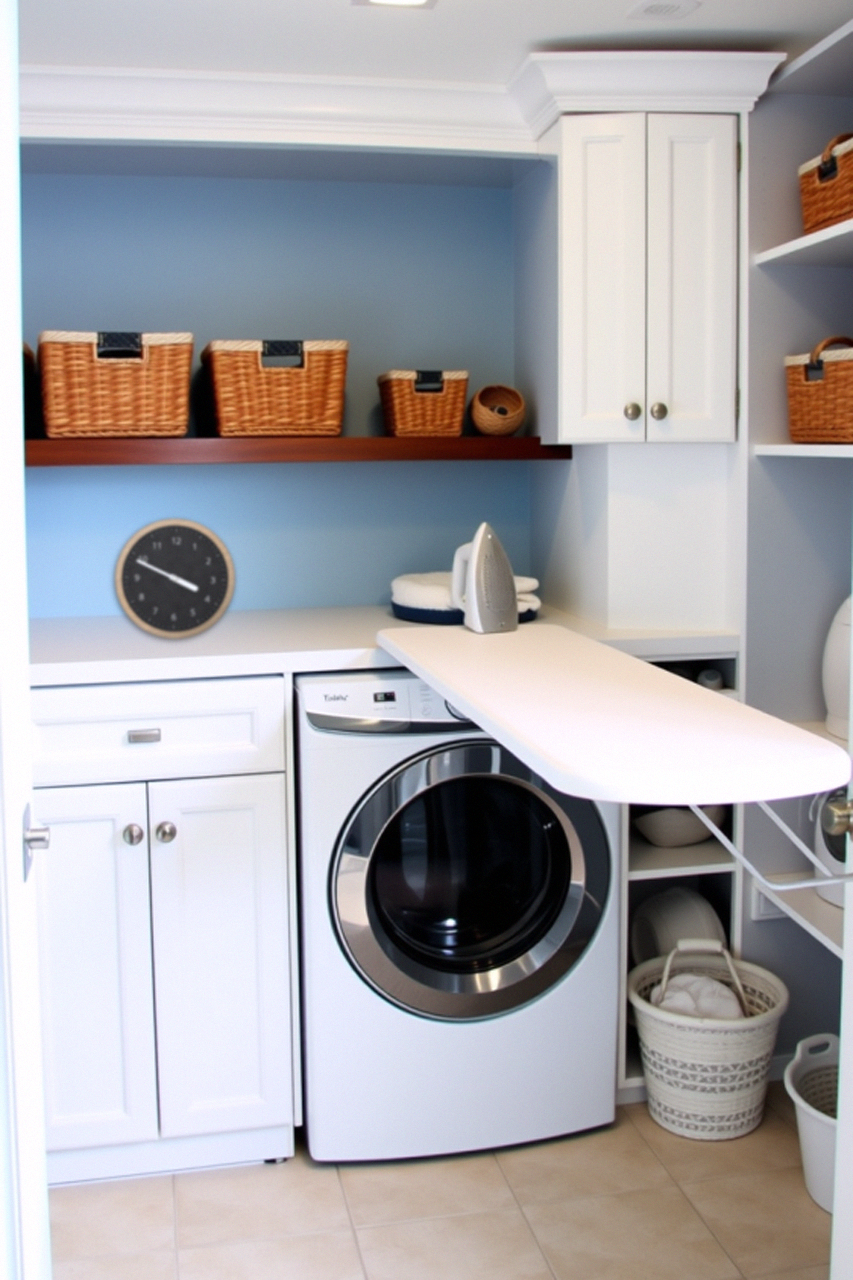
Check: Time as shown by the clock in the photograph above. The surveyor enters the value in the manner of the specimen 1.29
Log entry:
3.49
